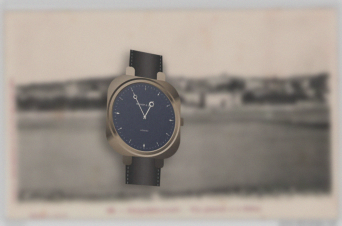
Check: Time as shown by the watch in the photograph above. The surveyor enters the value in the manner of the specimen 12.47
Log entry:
12.55
